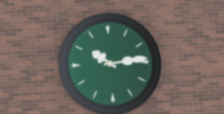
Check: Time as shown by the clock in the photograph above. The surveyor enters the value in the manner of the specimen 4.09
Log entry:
10.14
